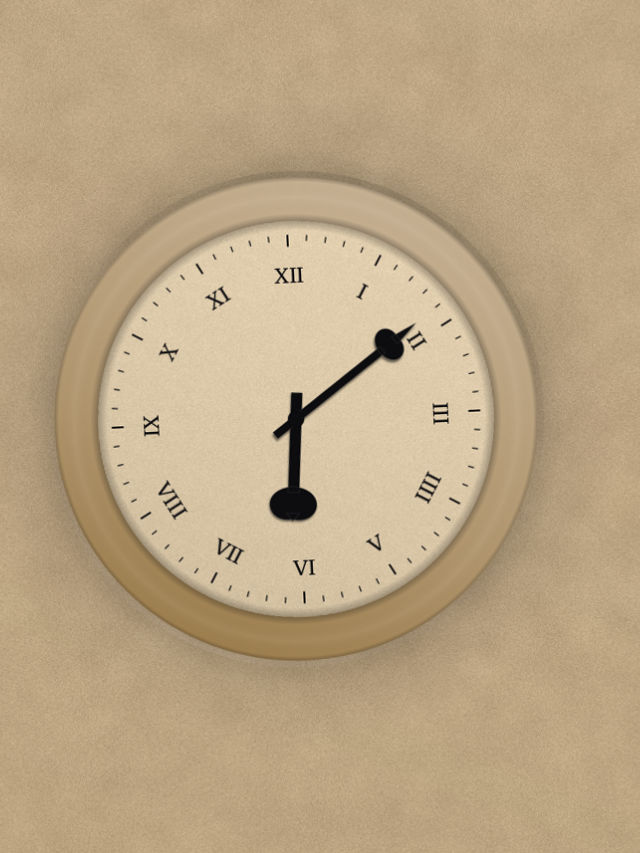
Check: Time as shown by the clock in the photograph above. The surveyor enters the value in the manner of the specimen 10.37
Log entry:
6.09
